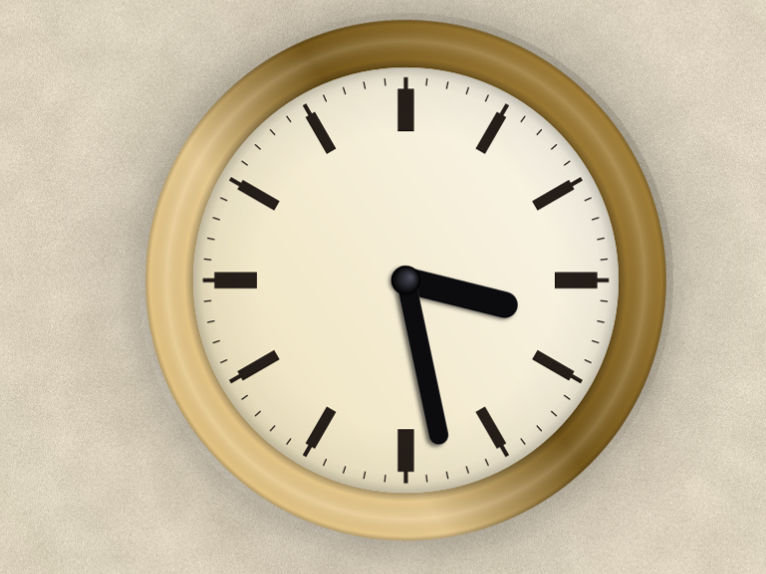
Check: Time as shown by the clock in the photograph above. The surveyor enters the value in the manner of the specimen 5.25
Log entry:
3.28
